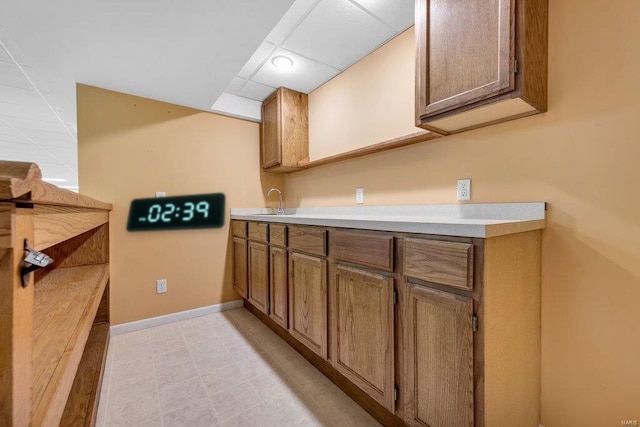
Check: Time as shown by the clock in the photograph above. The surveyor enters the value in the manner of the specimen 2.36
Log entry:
2.39
